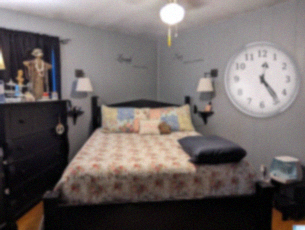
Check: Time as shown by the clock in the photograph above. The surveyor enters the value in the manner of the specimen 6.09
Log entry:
12.24
